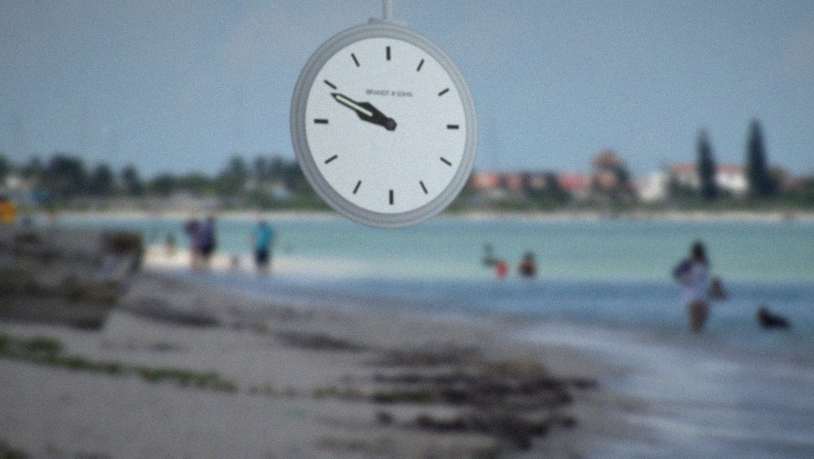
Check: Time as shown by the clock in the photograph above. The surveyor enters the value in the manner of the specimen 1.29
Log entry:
9.49
